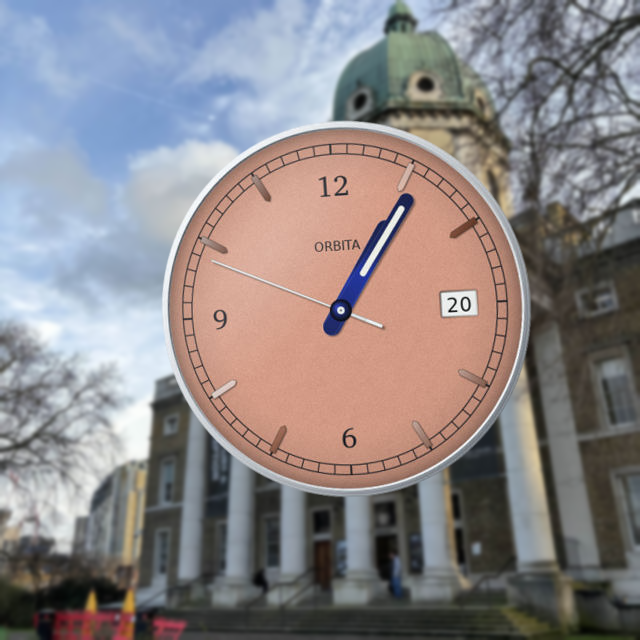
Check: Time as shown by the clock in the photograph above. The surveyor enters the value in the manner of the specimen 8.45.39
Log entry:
1.05.49
